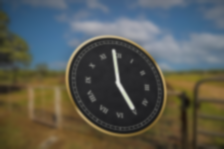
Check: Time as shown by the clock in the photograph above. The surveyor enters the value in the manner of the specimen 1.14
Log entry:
4.59
